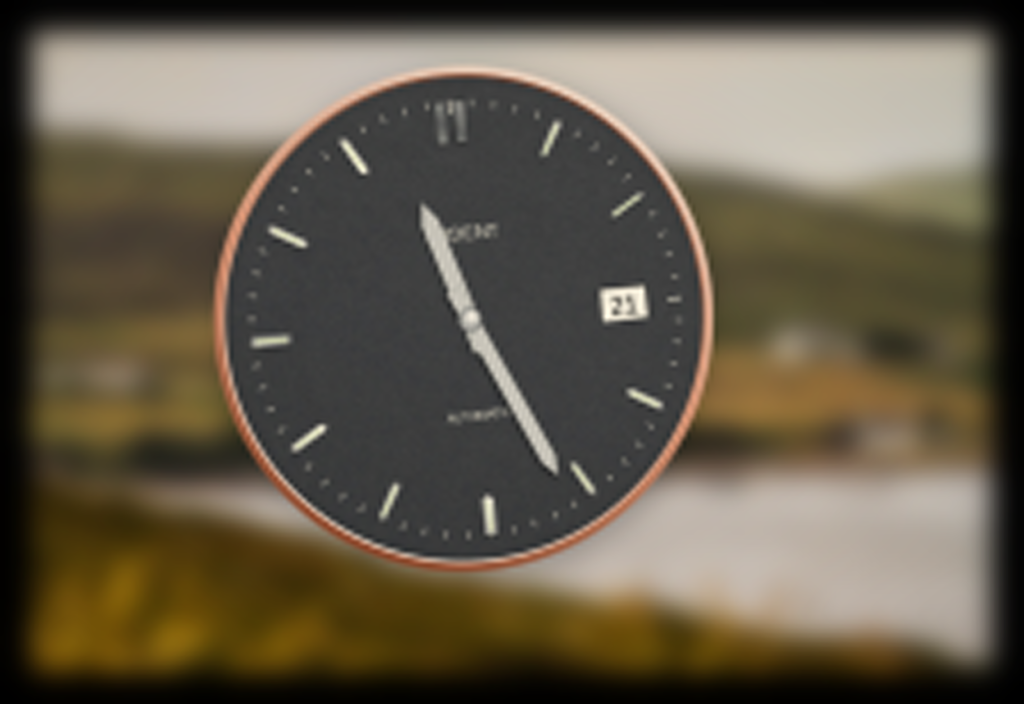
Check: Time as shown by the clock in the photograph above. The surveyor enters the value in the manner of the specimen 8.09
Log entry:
11.26
